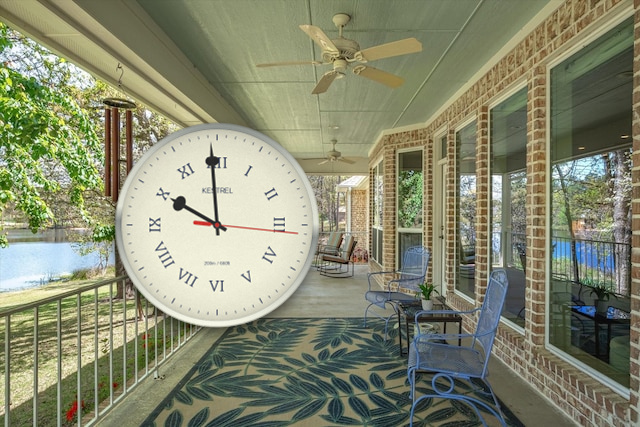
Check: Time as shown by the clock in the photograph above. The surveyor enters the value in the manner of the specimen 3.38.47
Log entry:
9.59.16
